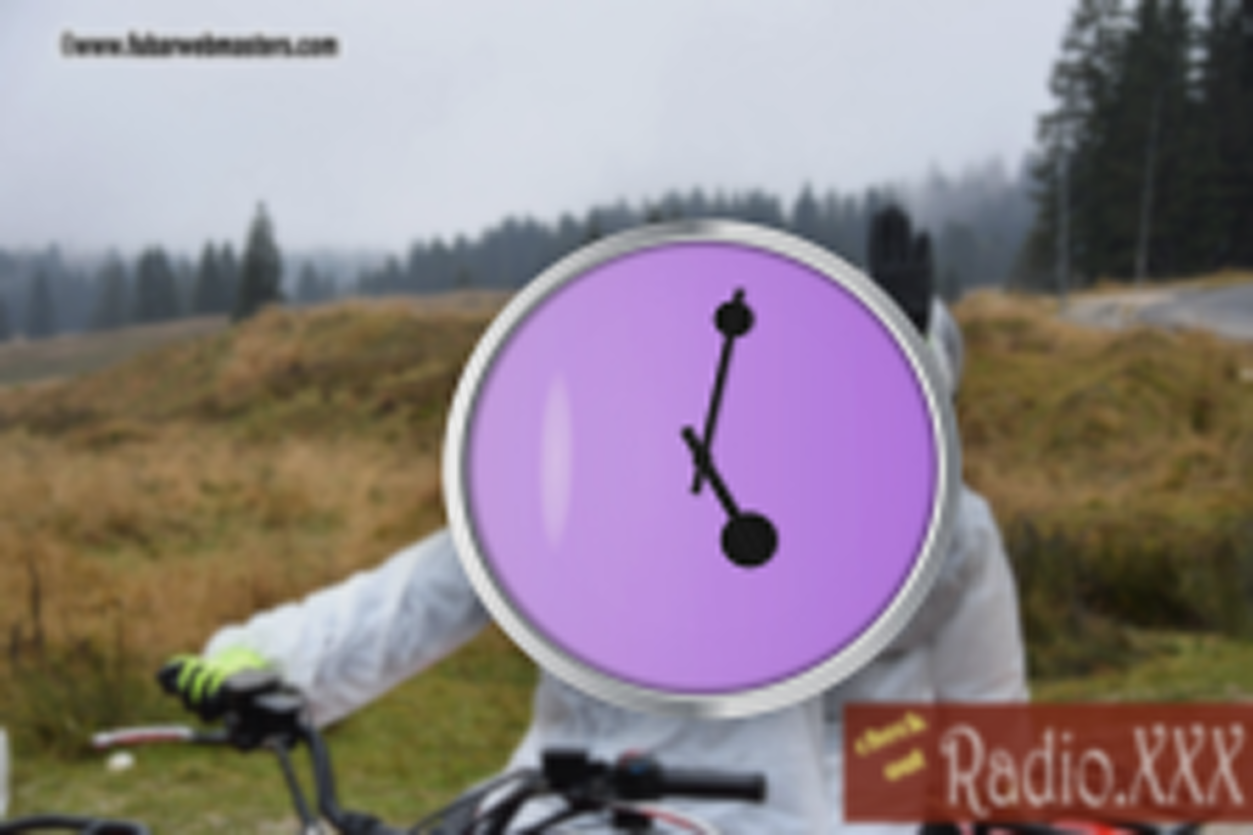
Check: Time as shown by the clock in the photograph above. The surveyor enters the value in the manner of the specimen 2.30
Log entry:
5.02
